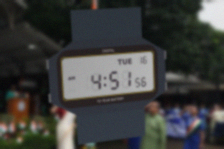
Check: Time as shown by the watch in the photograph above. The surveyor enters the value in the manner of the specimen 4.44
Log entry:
4.51
